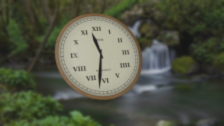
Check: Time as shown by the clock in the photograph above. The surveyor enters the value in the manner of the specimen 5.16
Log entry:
11.32
